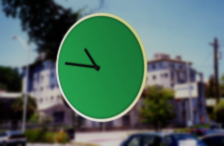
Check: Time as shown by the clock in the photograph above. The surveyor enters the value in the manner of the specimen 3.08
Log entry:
10.46
